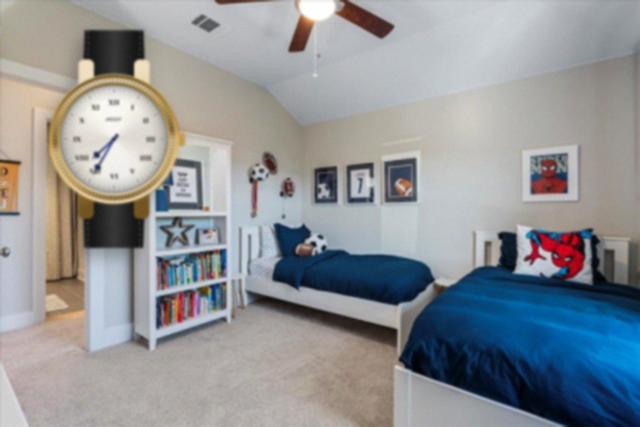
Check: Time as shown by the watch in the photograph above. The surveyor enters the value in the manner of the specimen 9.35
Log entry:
7.35
